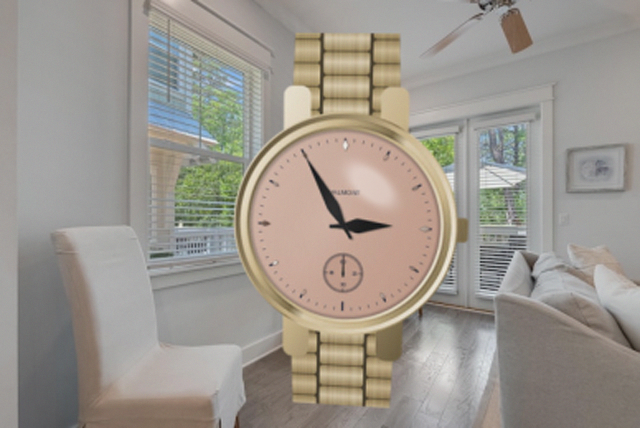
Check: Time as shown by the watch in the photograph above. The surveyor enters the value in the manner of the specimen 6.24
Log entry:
2.55
